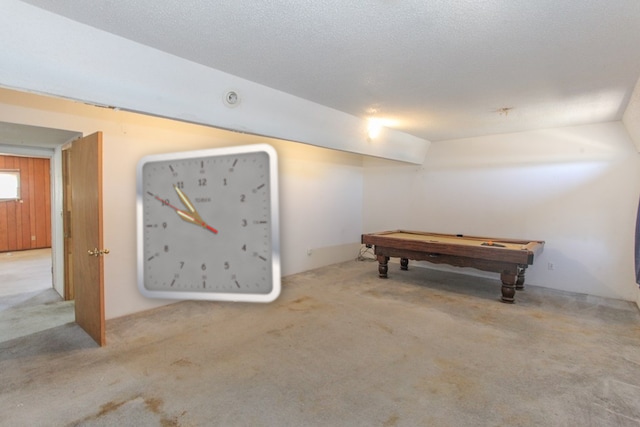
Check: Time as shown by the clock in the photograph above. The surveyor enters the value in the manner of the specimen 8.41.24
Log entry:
9.53.50
